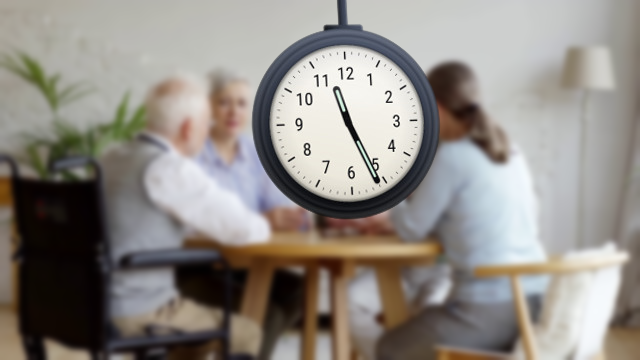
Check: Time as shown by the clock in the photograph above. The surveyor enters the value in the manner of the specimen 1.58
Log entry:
11.26
